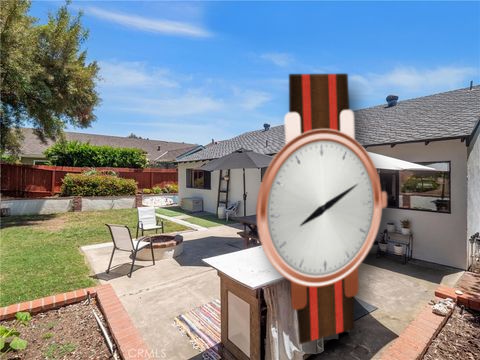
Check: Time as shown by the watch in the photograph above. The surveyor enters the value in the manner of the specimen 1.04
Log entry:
8.11
